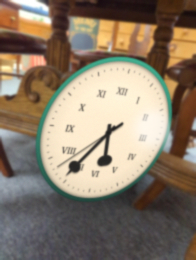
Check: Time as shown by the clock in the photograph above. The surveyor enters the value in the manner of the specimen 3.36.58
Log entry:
5.35.38
